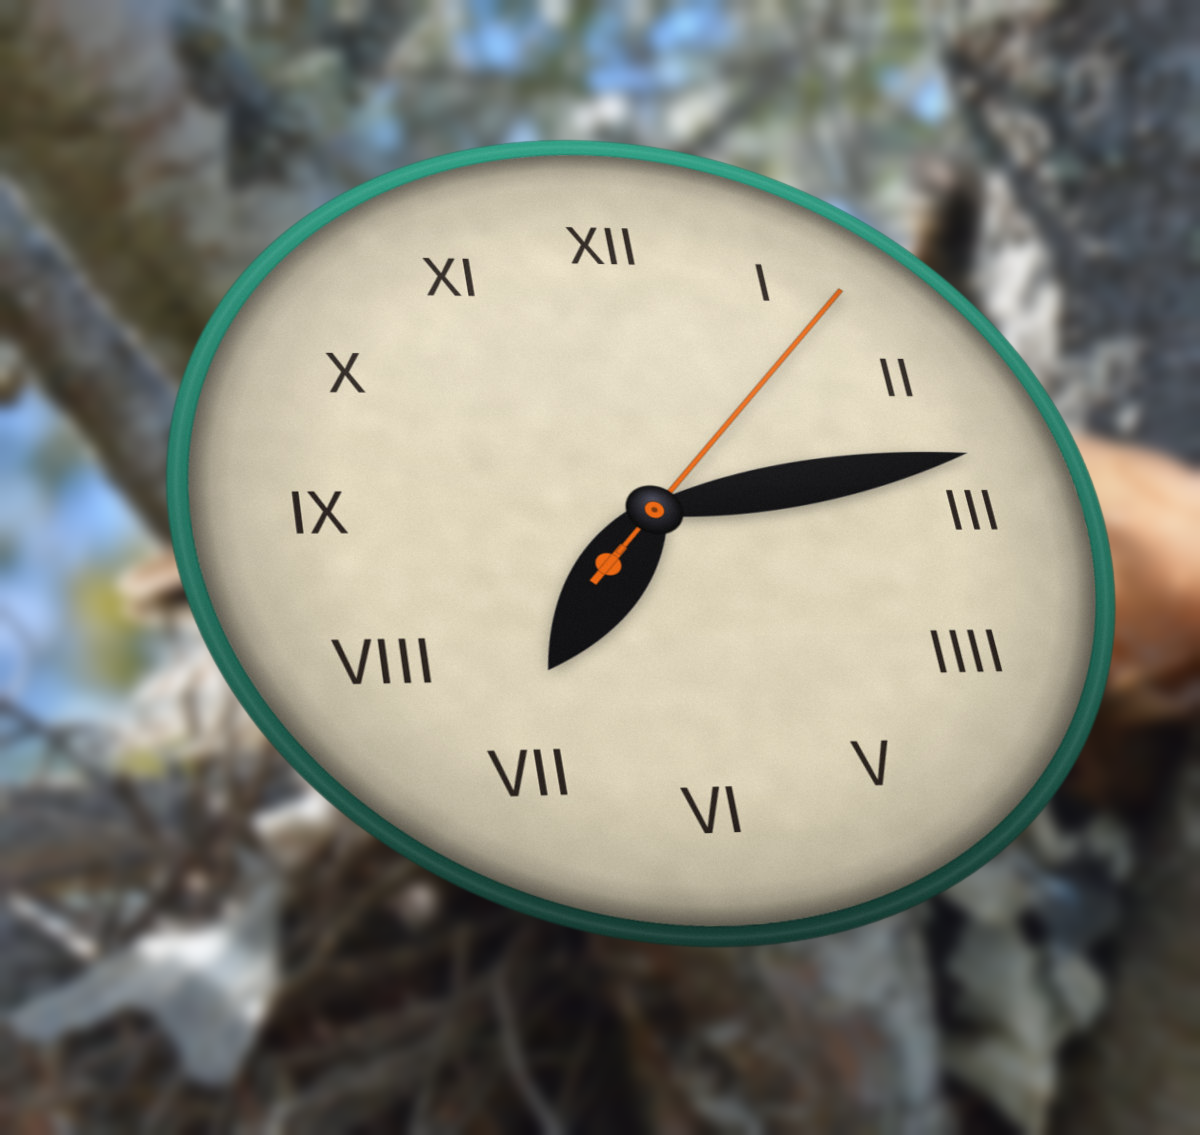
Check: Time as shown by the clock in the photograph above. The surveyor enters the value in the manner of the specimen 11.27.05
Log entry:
7.13.07
